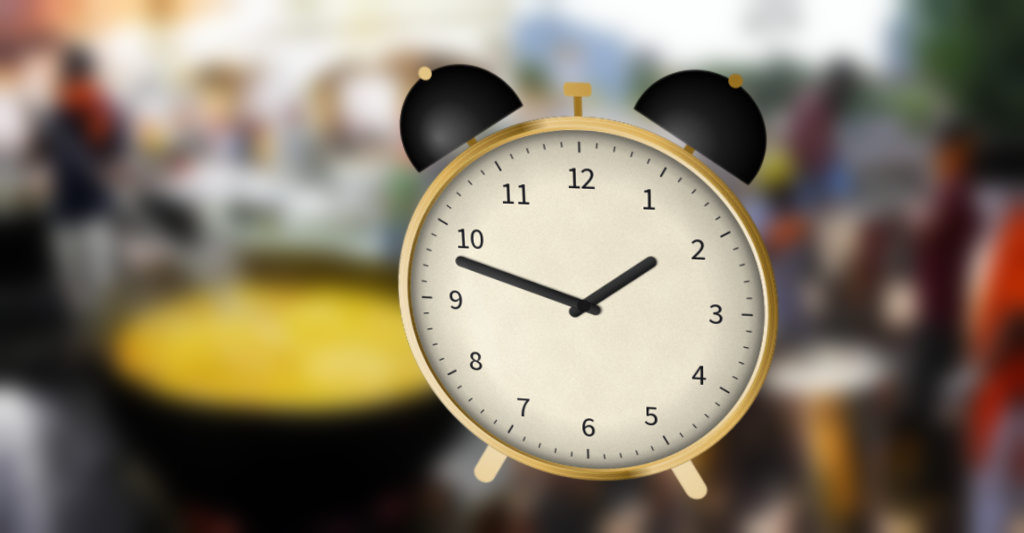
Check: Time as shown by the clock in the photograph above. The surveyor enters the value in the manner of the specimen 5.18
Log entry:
1.48
